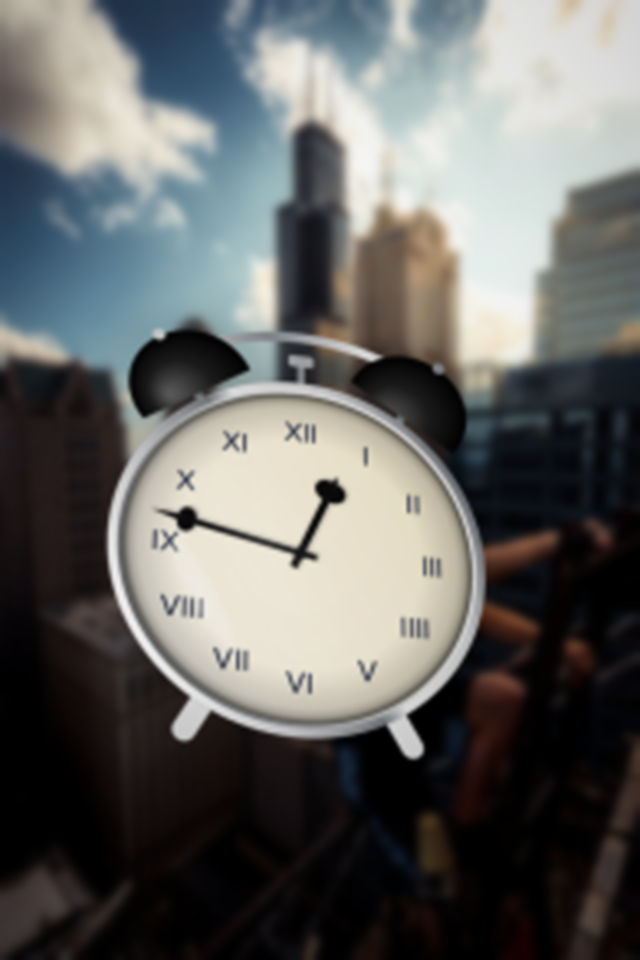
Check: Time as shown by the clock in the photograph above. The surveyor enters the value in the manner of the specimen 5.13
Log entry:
12.47
